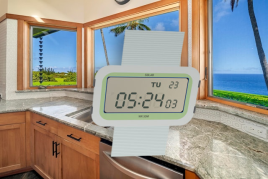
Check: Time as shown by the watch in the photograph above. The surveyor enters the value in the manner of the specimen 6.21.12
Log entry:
5.24.03
